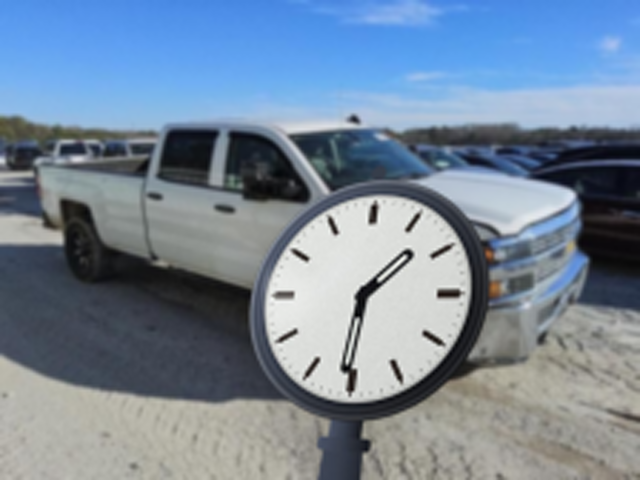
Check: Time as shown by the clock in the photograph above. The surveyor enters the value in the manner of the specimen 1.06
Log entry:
1.31
